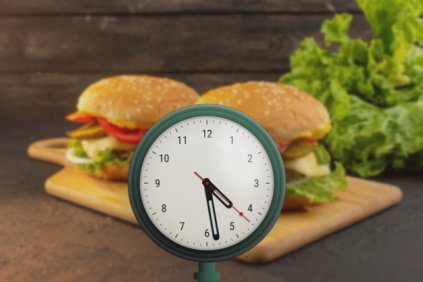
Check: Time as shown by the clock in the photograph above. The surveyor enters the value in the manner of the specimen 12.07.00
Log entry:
4.28.22
